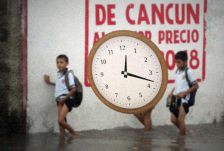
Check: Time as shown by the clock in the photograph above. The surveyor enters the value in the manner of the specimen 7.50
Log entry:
12.18
